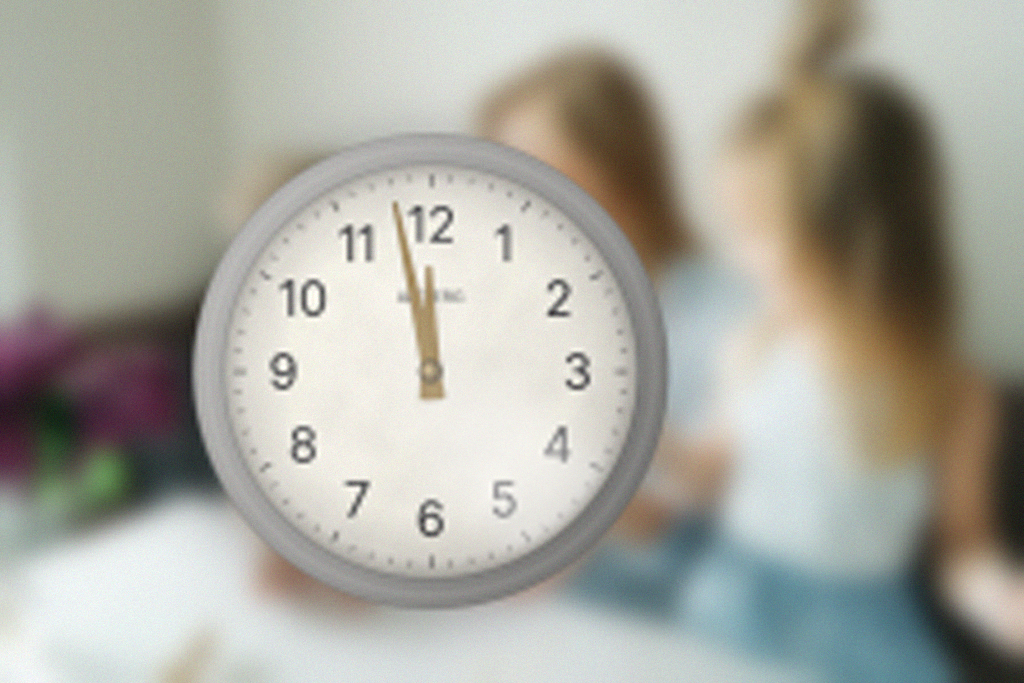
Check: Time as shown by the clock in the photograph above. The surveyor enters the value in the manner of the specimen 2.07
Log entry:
11.58
